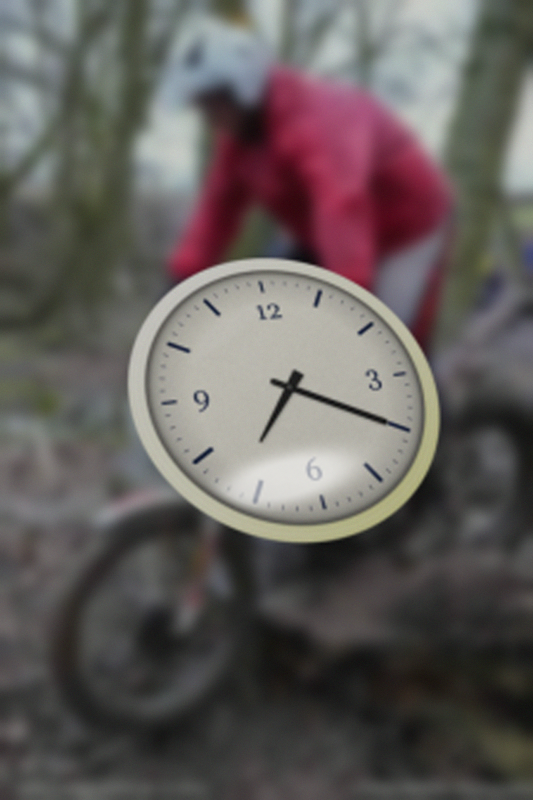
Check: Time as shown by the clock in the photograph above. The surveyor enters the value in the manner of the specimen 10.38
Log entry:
7.20
